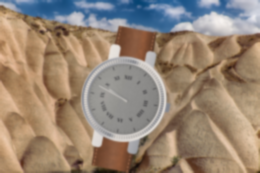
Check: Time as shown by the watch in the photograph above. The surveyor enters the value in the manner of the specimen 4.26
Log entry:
9.48
